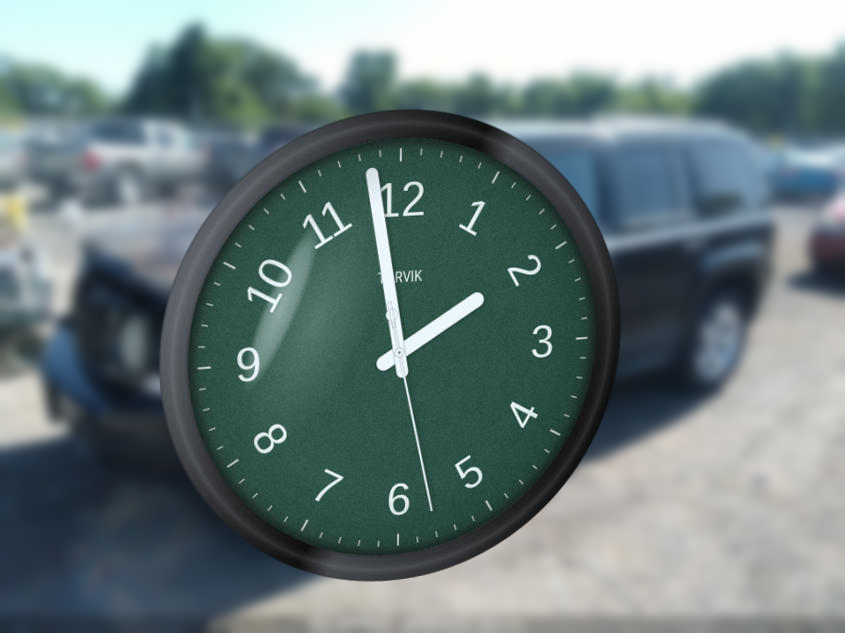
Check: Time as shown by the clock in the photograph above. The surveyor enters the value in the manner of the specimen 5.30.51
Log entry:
1.58.28
